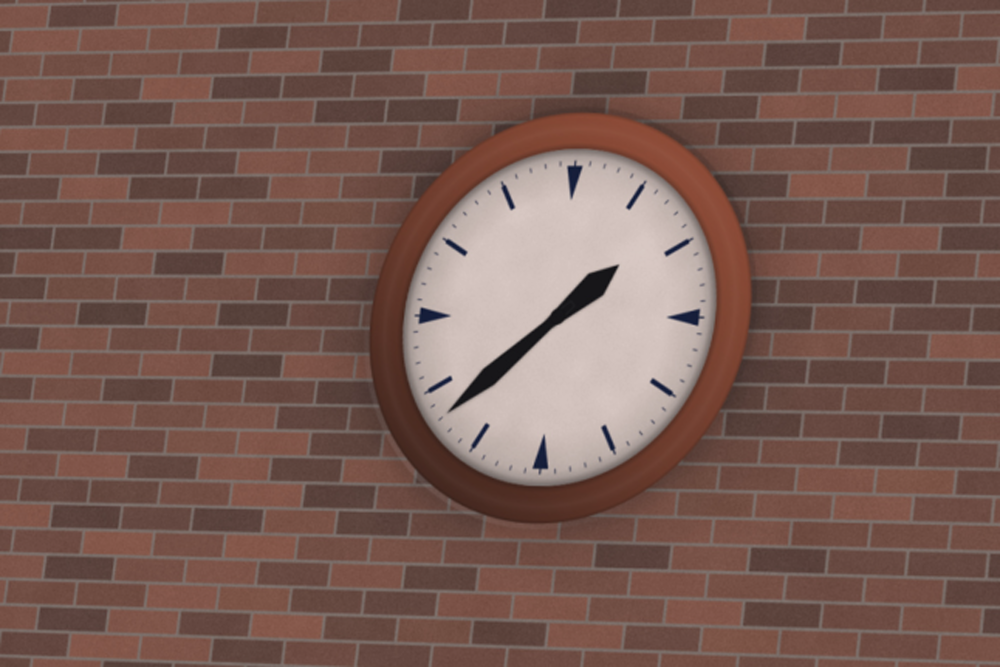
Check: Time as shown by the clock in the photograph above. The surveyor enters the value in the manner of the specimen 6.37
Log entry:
1.38
